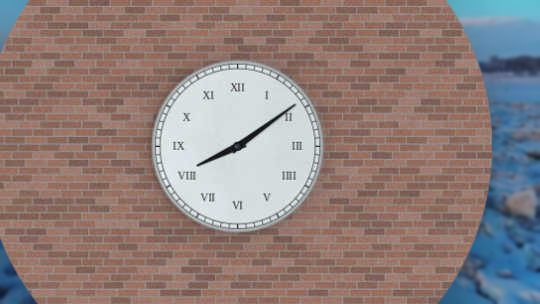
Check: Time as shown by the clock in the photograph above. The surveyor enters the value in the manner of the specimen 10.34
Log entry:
8.09
